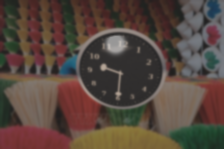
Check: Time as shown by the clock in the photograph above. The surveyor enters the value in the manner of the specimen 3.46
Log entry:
9.30
